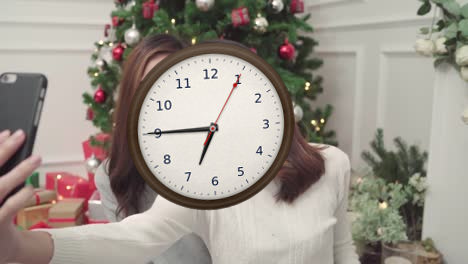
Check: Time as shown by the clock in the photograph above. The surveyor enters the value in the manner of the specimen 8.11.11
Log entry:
6.45.05
